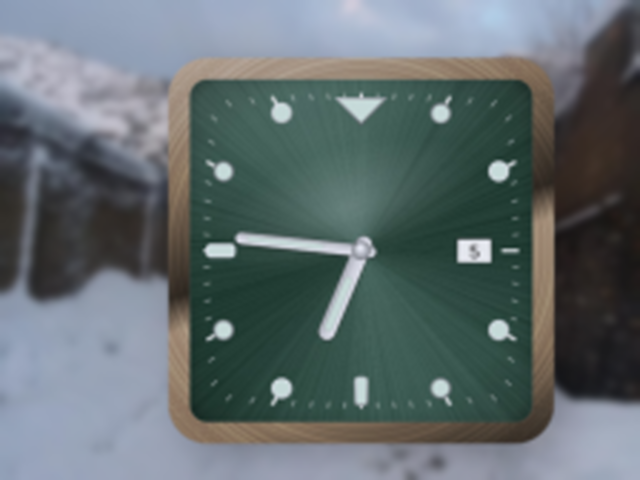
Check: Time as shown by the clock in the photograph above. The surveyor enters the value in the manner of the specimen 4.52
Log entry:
6.46
